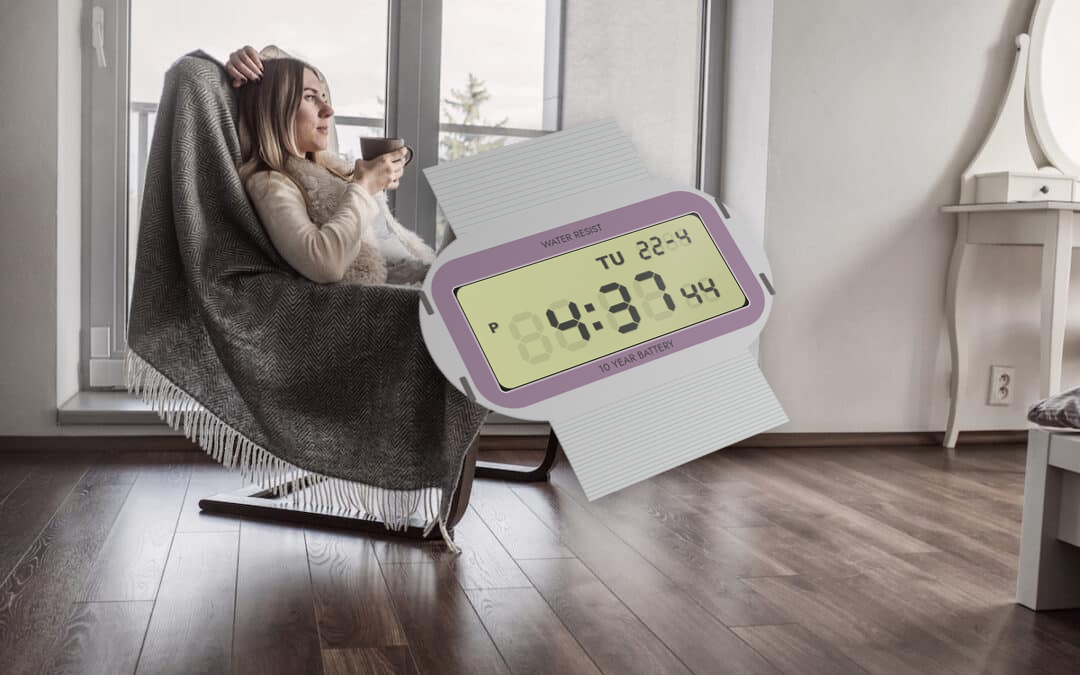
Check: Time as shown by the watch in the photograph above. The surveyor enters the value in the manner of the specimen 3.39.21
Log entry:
4.37.44
